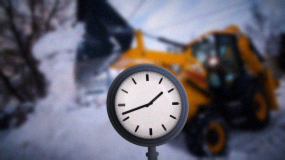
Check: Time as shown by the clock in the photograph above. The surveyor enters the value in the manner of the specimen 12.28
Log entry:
1.42
